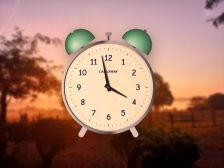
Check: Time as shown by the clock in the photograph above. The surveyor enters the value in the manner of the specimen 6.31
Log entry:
3.58
